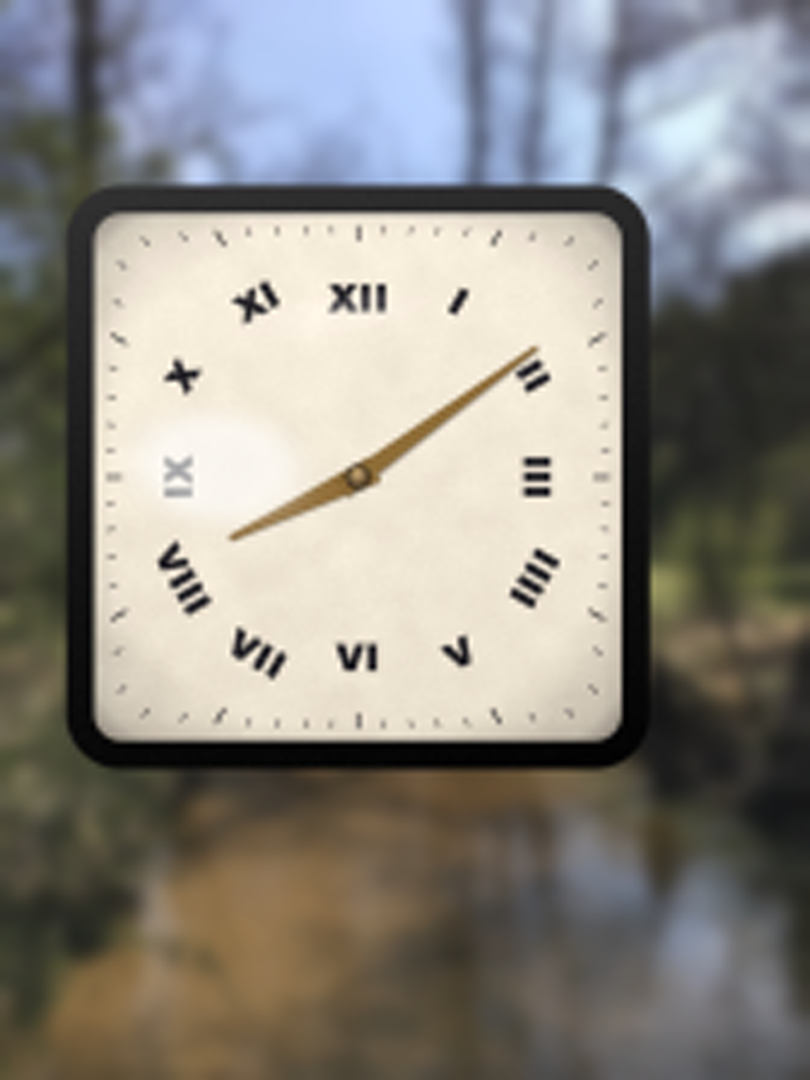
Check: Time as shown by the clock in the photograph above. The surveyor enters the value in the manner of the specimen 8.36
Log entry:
8.09
